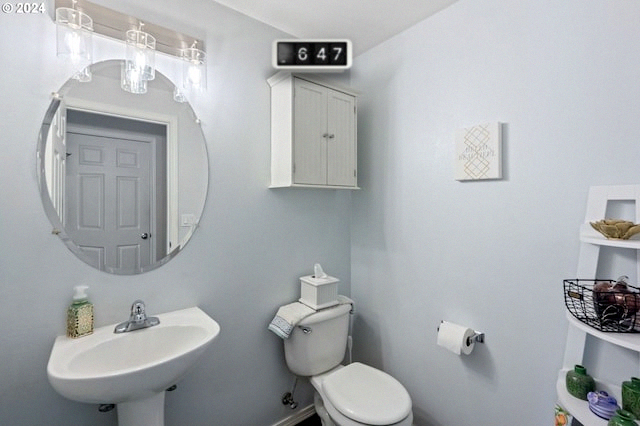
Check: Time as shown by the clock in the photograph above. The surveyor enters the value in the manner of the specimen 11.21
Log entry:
6.47
